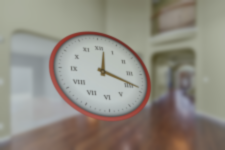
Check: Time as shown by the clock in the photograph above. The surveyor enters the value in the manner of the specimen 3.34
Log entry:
12.19
